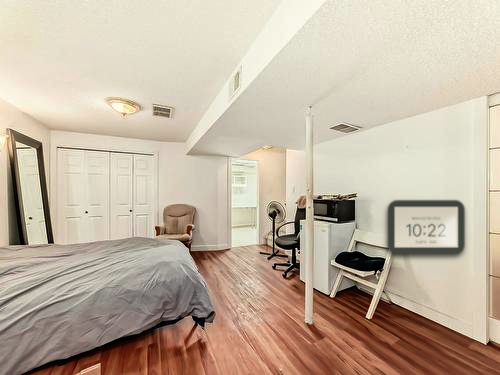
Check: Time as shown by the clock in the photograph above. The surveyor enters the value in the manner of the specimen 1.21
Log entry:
10.22
